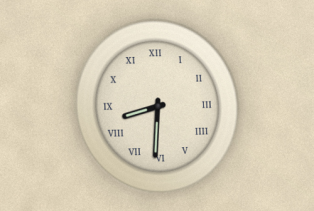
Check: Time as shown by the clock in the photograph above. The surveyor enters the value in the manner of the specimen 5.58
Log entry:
8.31
